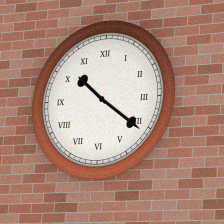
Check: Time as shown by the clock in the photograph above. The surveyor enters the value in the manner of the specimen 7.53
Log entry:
10.21
